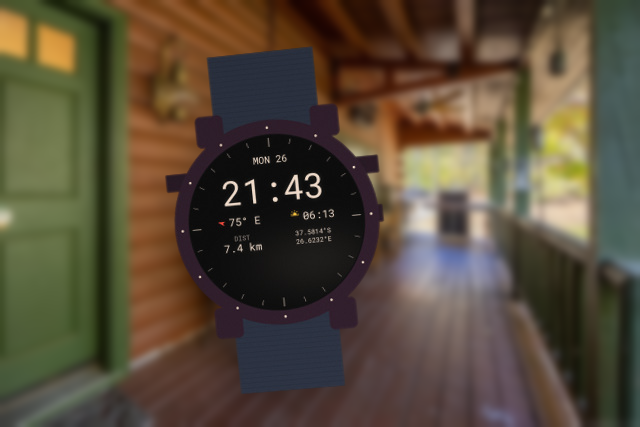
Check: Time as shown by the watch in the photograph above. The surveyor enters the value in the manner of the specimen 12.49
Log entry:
21.43
